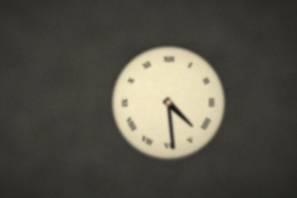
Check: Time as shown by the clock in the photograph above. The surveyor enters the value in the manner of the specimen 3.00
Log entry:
4.29
